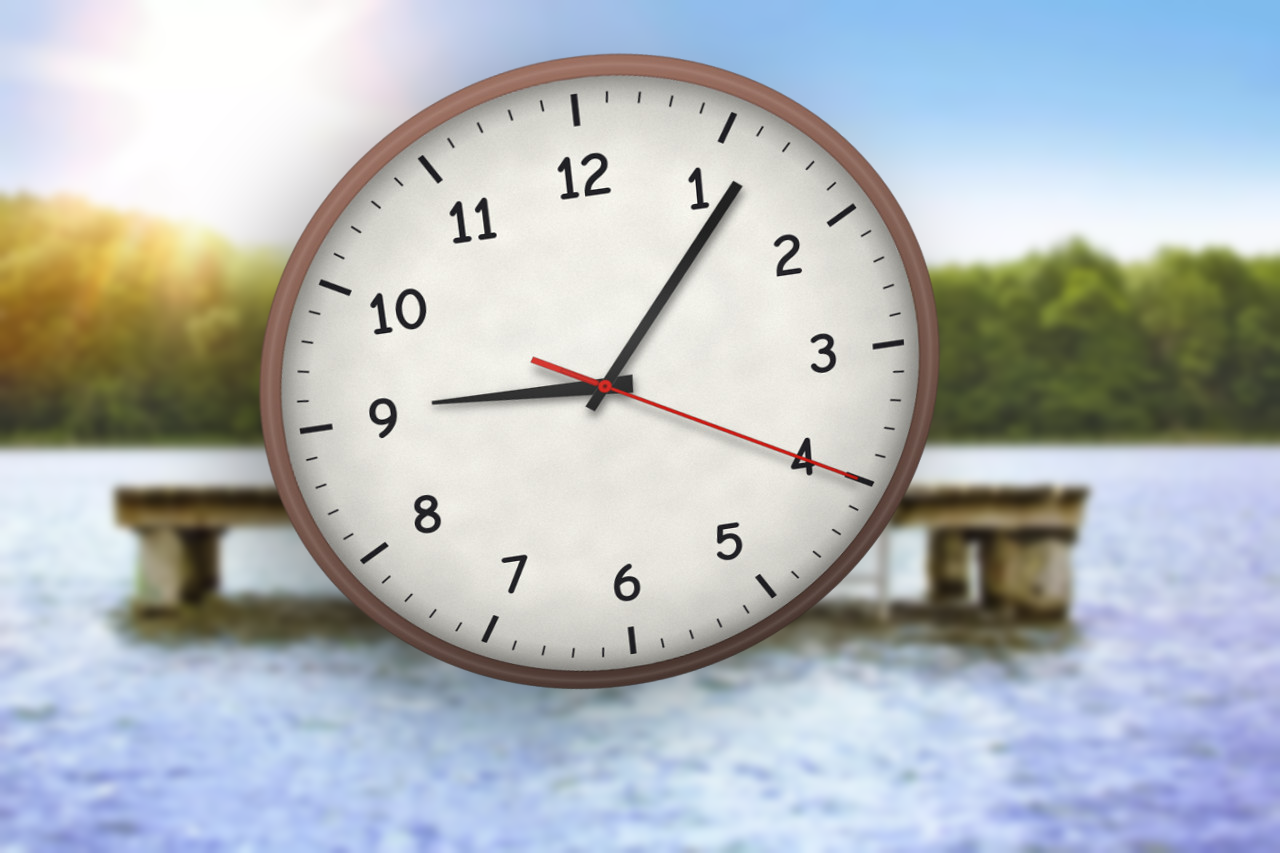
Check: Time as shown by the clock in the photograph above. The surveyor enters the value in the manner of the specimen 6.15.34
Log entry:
9.06.20
